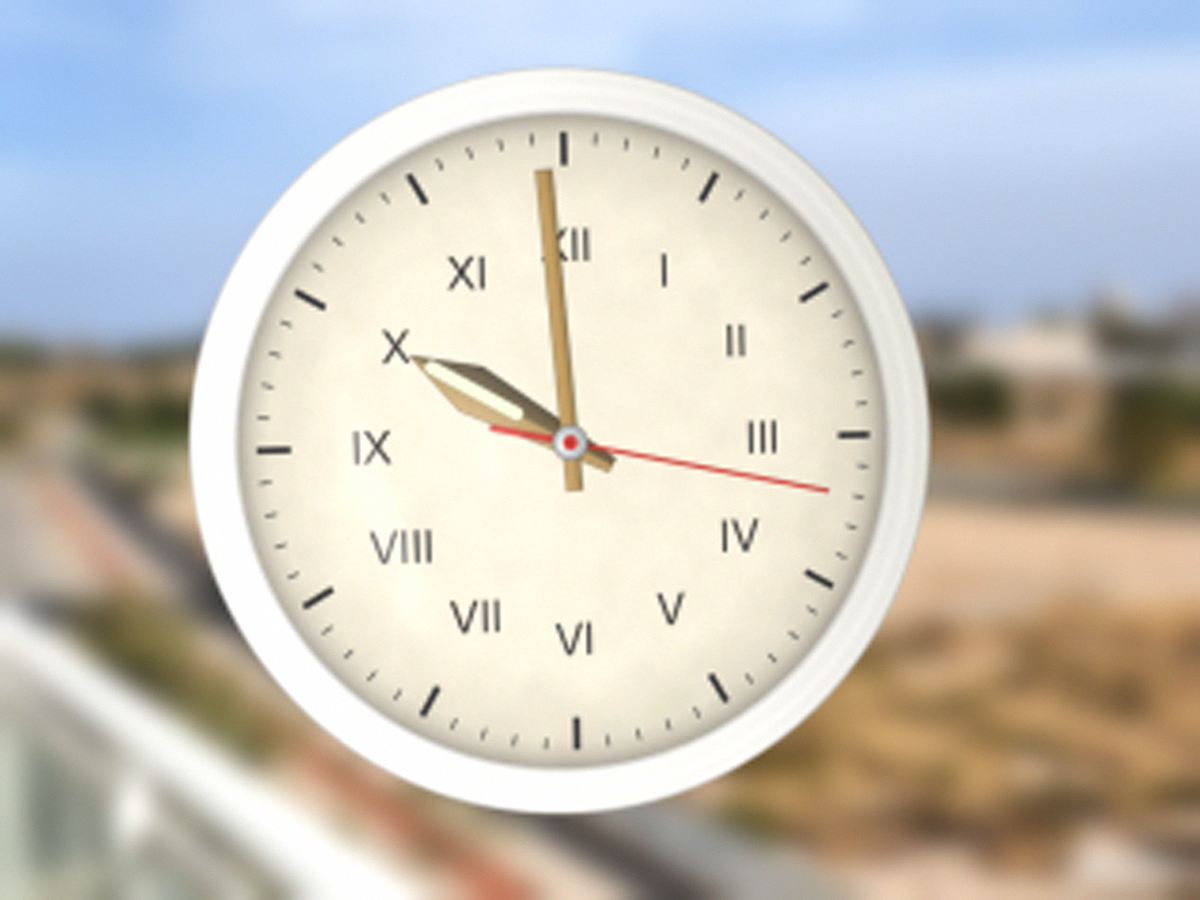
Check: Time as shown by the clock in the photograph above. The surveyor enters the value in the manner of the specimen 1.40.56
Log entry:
9.59.17
